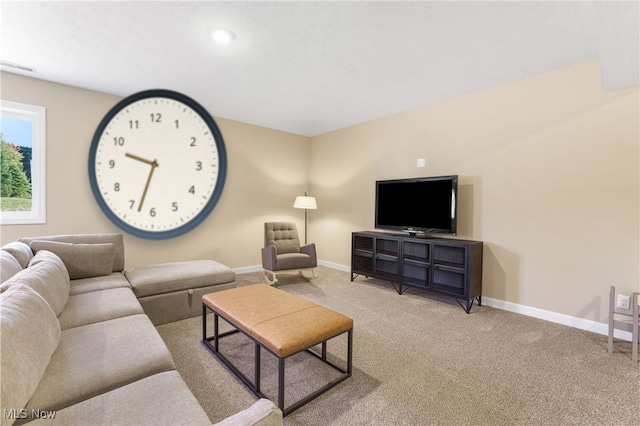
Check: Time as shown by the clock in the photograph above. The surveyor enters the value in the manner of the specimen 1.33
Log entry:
9.33
